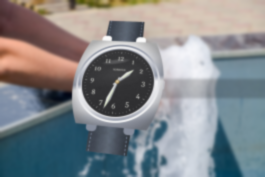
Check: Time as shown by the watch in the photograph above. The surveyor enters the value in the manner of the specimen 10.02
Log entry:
1.33
